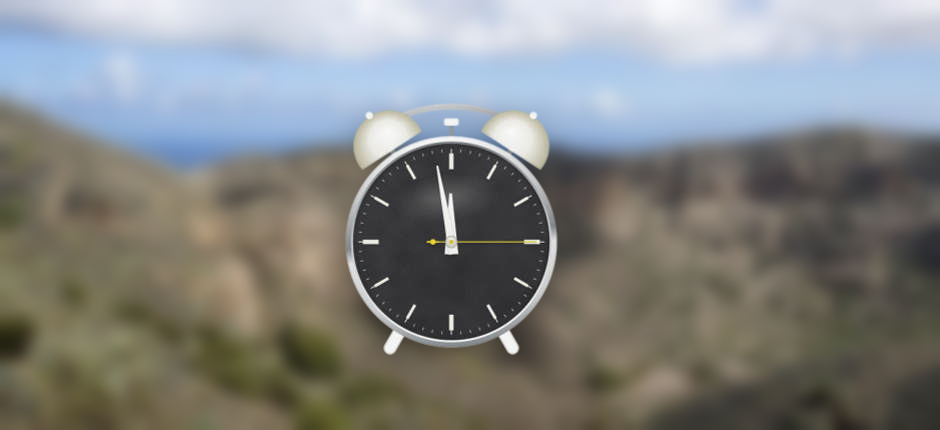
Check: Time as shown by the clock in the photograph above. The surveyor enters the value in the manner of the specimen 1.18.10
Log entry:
11.58.15
